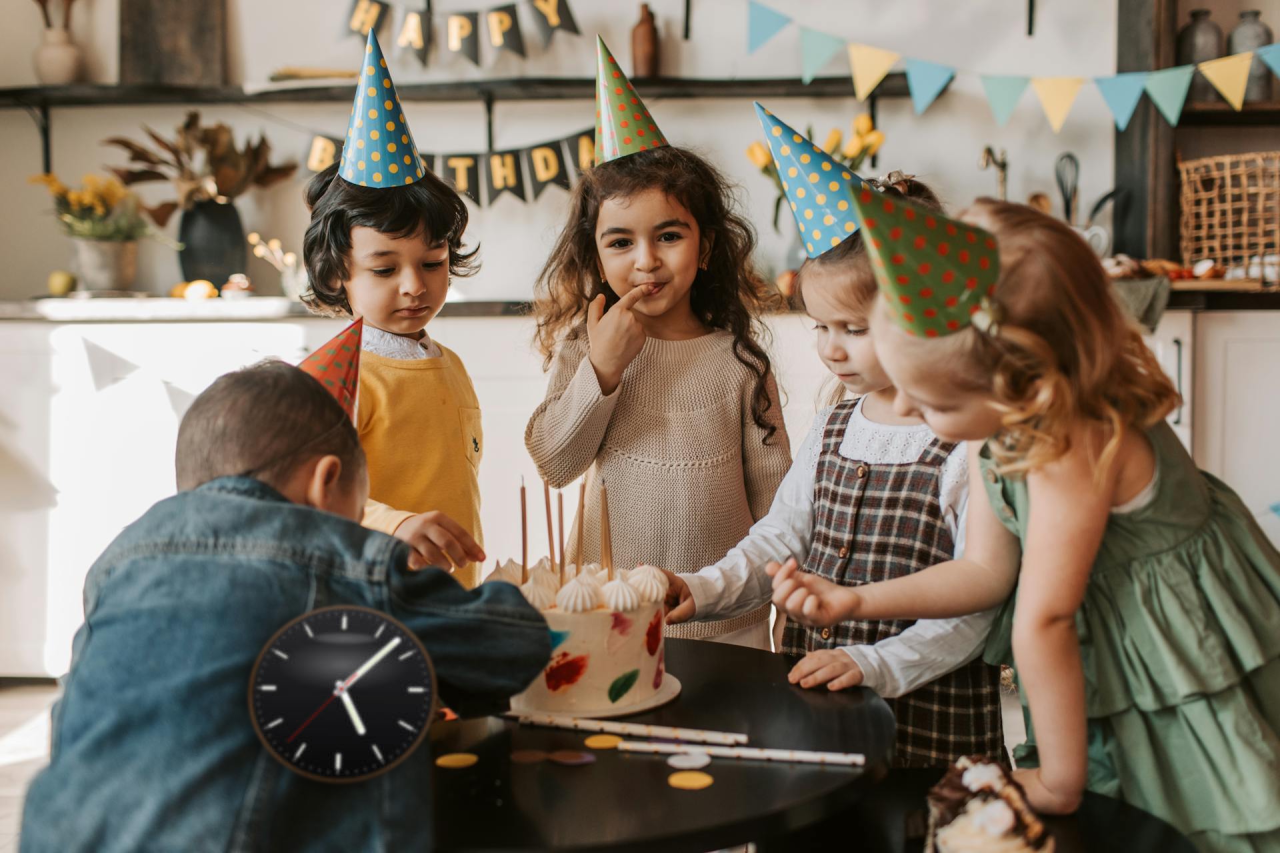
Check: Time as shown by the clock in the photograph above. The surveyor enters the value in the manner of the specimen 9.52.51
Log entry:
5.07.37
